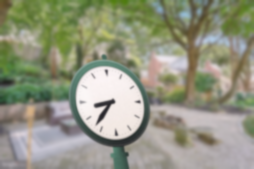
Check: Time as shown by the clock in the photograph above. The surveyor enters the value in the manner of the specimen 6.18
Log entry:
8.37
